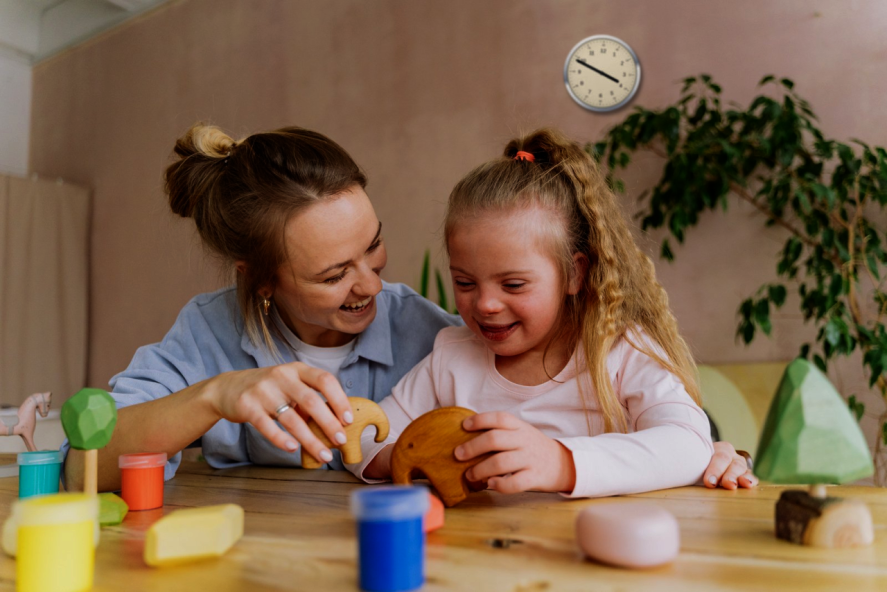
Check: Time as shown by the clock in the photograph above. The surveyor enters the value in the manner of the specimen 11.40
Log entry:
3.49
